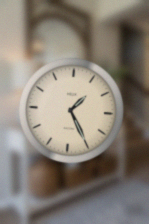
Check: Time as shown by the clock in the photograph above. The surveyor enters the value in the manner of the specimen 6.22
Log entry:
1.25
